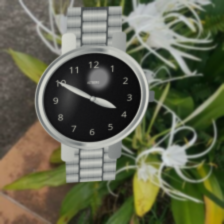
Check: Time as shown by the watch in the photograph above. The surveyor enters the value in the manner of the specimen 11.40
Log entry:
3.50
